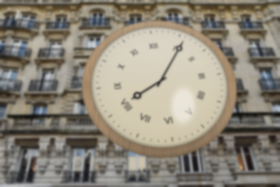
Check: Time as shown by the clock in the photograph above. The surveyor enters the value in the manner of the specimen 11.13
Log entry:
8.06
